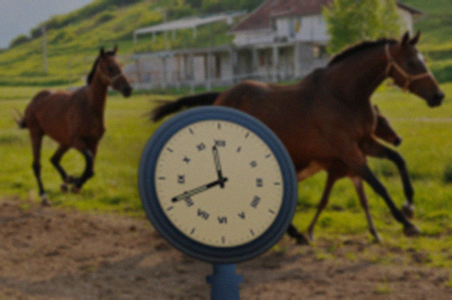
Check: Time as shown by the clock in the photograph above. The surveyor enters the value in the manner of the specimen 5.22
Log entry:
11.41
